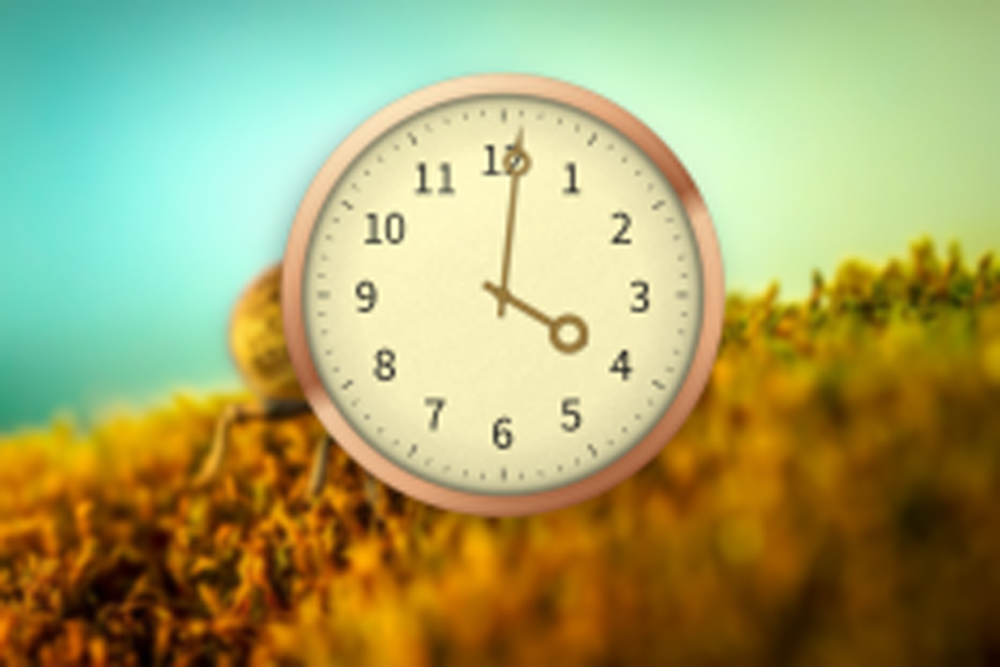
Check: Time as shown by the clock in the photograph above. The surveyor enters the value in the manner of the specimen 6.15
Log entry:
4.01
